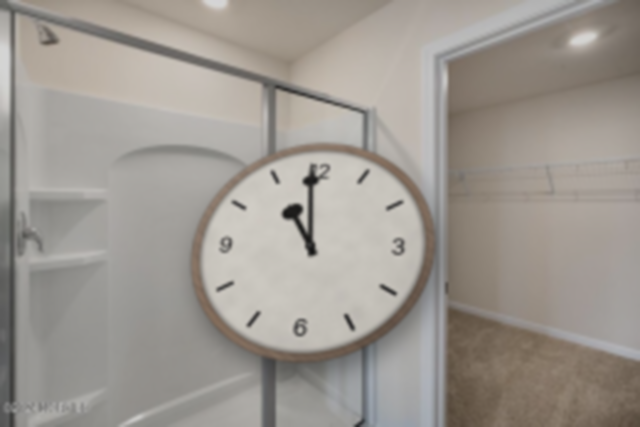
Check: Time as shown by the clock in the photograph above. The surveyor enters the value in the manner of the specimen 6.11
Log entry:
10.59
